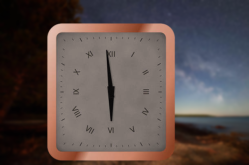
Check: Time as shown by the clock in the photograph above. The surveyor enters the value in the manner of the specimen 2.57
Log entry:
5.59
